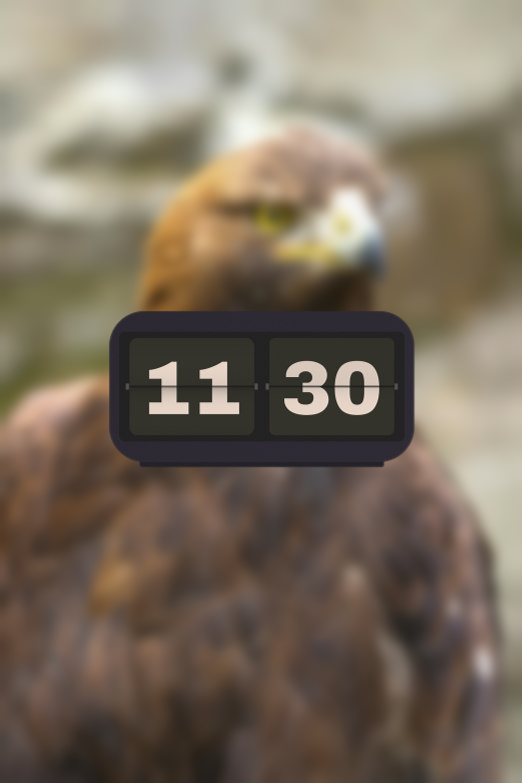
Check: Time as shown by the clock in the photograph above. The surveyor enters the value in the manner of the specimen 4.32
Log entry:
11.30
